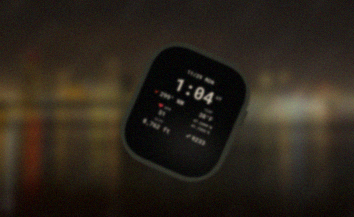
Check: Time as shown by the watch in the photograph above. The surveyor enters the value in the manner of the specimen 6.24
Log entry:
1.04
